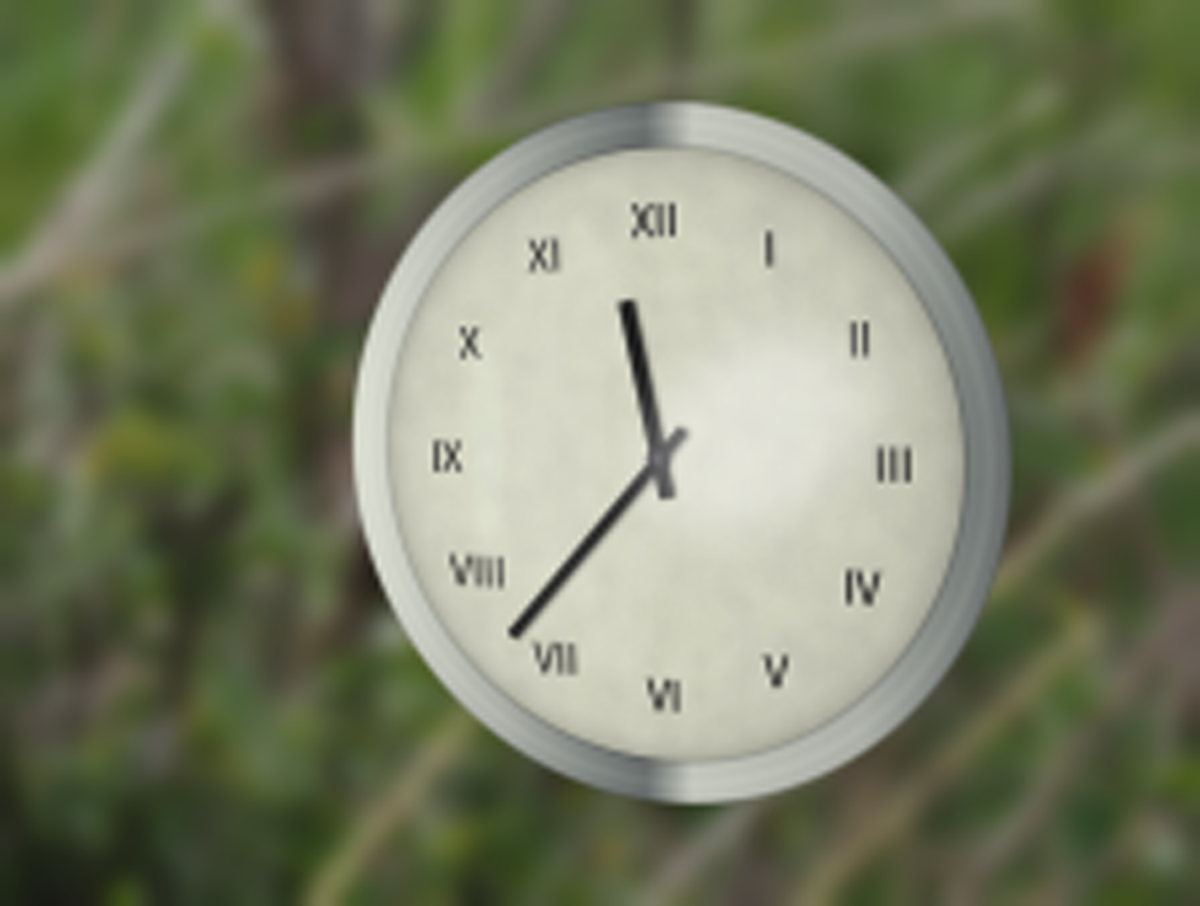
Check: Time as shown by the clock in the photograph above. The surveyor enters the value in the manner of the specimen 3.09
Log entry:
11.37
